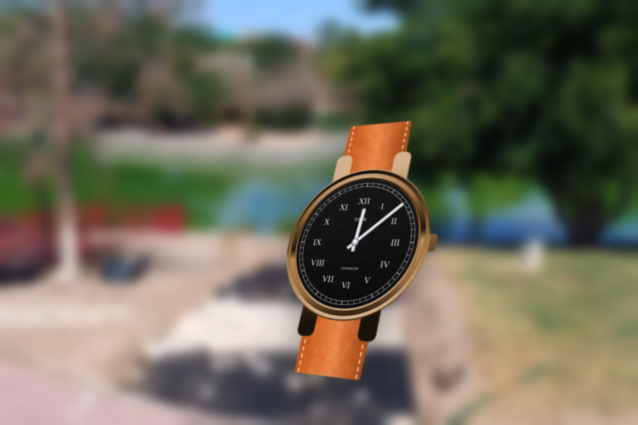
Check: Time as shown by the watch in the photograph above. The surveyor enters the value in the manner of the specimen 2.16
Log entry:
12.08
